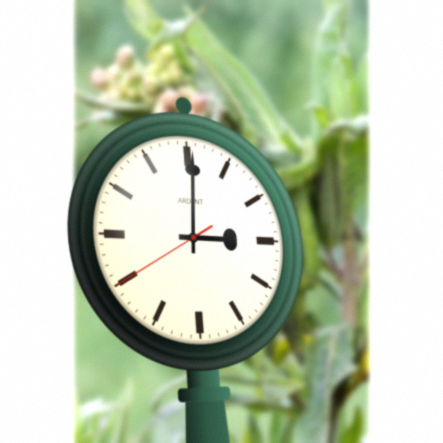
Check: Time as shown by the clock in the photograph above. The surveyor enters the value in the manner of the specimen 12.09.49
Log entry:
3.00.40
